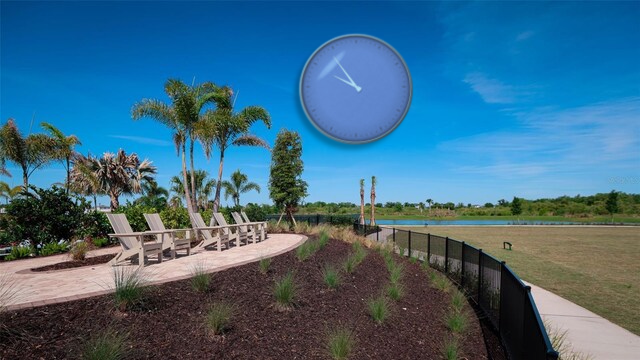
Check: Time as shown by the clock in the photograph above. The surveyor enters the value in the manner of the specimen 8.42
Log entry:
9.54
